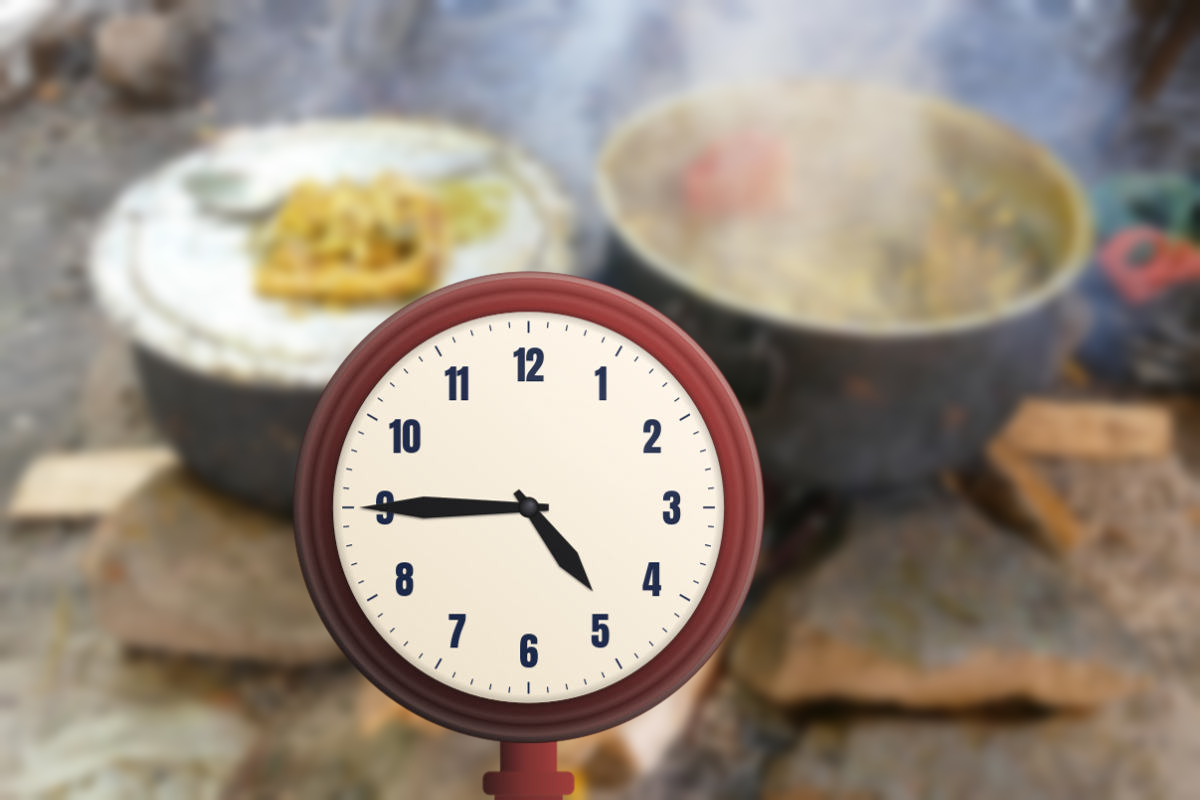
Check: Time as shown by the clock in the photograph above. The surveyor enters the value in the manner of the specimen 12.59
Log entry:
4.45
